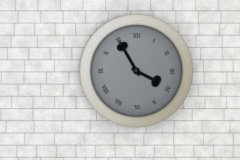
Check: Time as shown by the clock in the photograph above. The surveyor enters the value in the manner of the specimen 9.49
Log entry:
3.55
